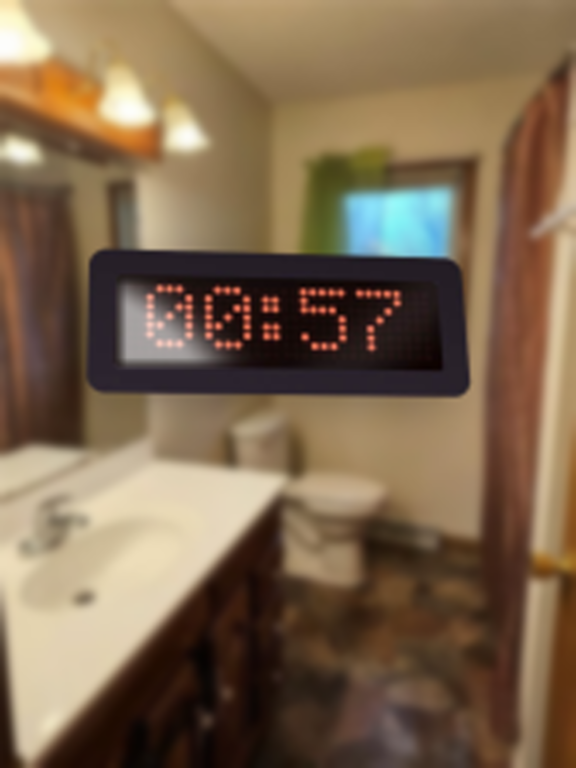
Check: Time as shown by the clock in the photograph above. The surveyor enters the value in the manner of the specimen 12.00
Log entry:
0.57
